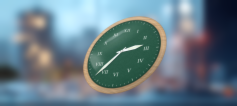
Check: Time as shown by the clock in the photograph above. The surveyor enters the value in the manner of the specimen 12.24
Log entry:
2.37
